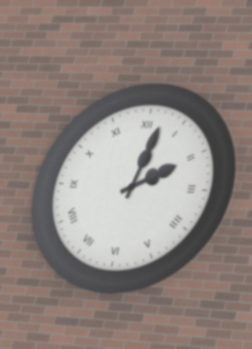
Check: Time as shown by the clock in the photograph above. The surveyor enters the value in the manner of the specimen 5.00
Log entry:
2.02
